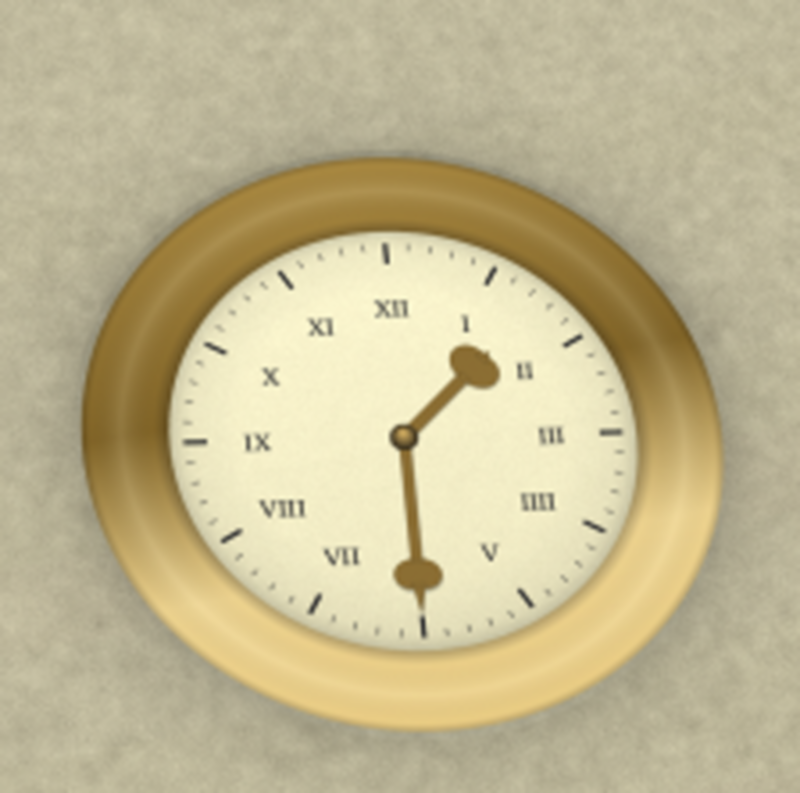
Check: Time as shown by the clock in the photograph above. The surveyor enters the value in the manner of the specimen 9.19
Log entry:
1.30
